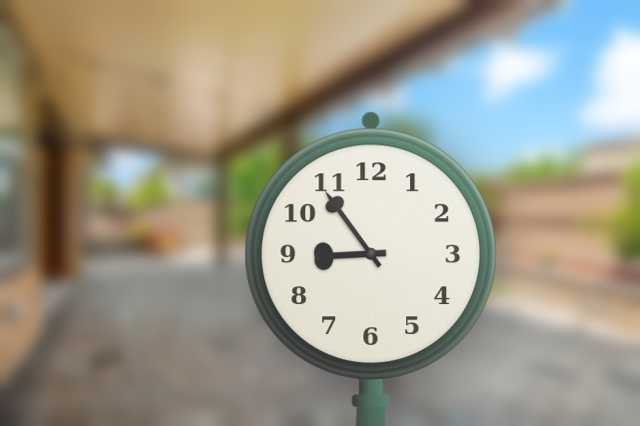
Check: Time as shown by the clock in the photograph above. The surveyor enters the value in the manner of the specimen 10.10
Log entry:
8.54
